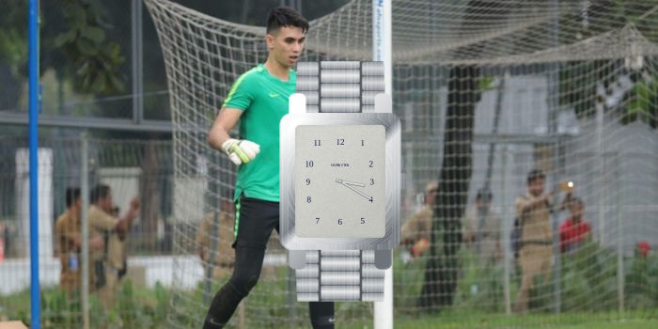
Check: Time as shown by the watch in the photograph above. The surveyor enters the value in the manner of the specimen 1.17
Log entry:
3.20
